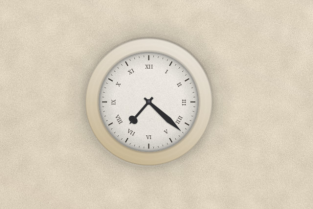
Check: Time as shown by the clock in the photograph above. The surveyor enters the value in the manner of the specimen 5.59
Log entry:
7.22
